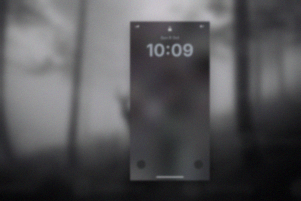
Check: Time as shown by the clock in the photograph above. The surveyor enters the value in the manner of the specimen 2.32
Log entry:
10.09
